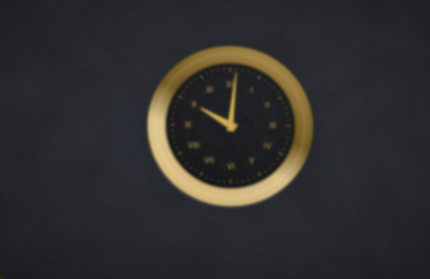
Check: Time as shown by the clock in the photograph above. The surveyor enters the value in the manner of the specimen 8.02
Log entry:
10.01
